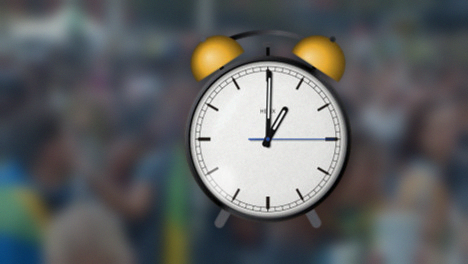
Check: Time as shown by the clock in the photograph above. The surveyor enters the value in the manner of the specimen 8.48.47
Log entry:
1.00.15
